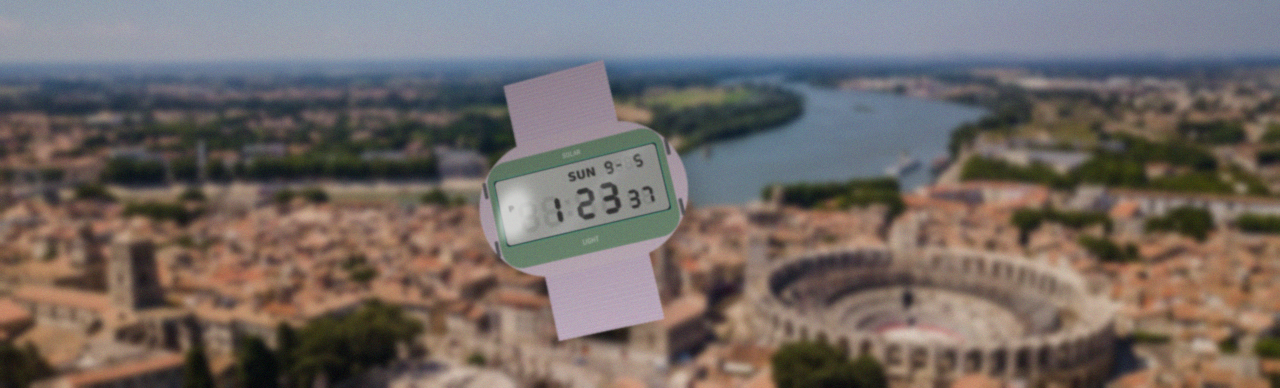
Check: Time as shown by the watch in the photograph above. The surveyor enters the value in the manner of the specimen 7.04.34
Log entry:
1.23.37
